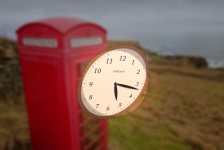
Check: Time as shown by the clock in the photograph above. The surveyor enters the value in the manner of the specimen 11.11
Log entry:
5.17
